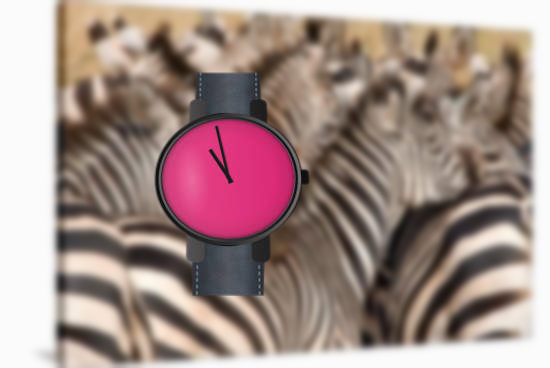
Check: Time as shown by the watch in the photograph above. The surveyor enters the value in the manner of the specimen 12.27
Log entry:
10.58
